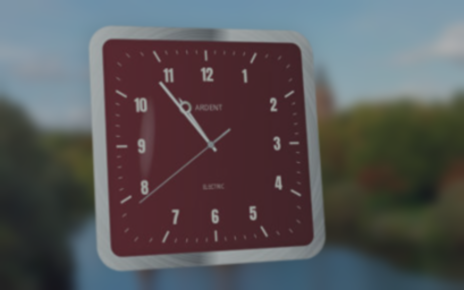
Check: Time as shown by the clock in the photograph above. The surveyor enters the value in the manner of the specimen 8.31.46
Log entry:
10.53.39
